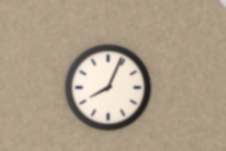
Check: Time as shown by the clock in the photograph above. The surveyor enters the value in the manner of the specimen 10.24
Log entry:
8.04
